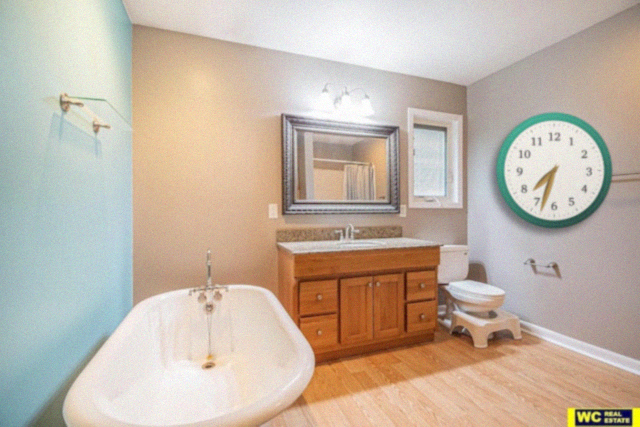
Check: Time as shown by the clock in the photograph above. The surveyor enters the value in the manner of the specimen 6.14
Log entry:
7.33
